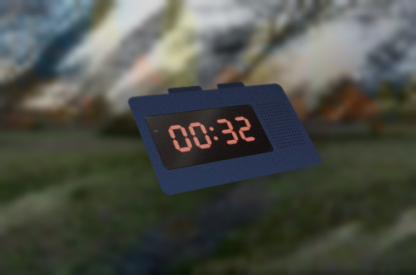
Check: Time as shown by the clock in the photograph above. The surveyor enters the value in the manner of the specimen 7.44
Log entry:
0.32
